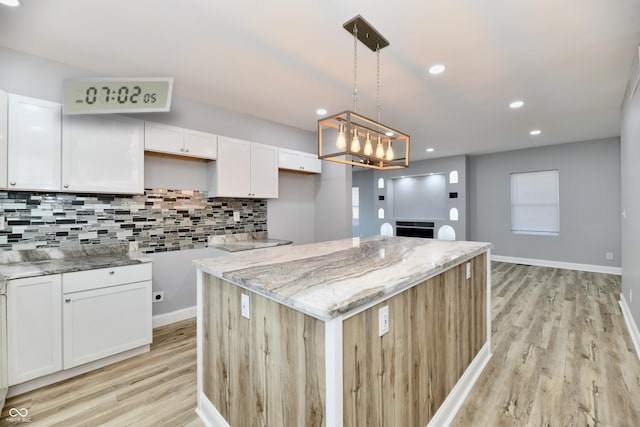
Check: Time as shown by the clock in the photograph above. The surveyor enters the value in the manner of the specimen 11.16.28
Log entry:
7.02.05
